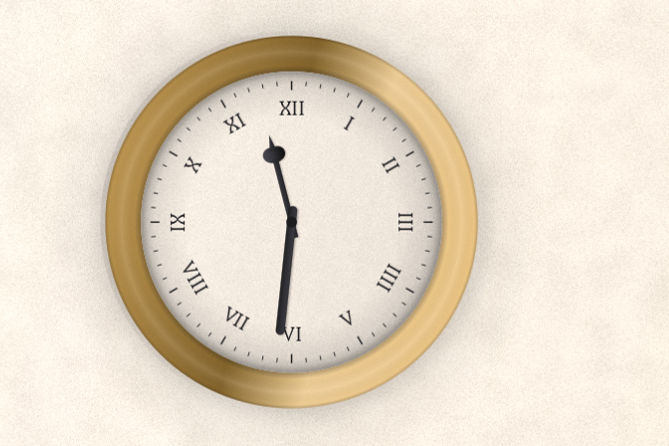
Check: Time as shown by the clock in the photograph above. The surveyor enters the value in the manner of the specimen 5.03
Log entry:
11.31
